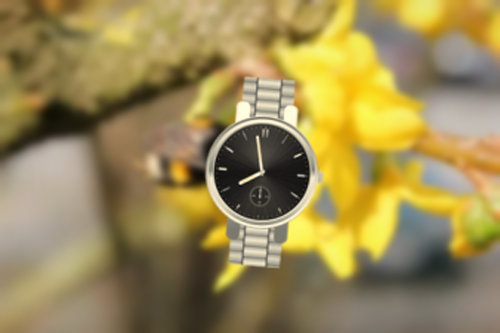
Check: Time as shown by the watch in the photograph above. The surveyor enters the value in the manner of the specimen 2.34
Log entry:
7.58
